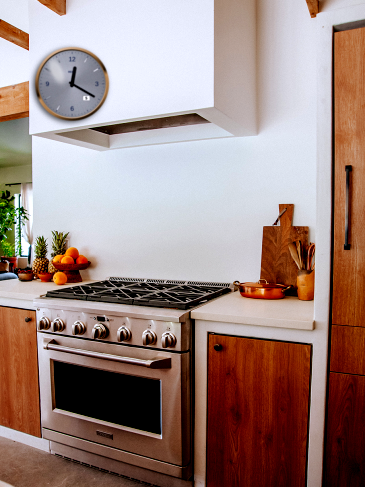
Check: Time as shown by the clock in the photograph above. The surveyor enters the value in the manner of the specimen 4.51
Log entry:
12.20
